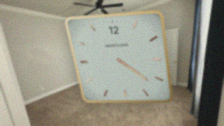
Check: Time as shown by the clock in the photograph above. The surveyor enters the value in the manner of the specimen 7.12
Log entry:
4.22
